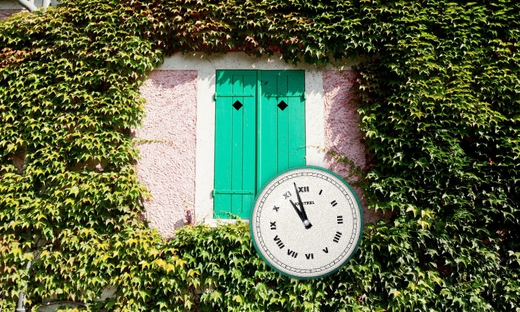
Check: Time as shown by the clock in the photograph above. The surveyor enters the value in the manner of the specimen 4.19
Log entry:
10.58
